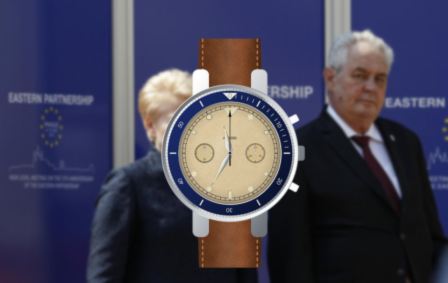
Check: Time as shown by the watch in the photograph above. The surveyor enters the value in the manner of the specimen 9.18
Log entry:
11.35
